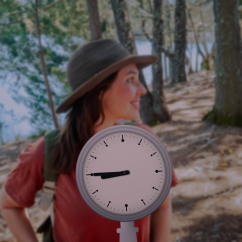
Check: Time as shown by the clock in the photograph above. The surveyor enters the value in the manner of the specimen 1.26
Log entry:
8.45
